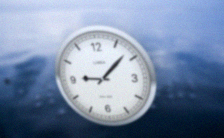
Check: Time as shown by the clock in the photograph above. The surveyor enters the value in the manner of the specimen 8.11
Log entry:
9.08
